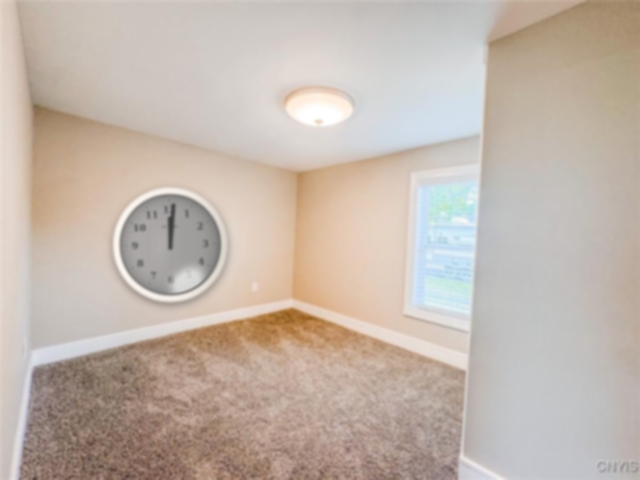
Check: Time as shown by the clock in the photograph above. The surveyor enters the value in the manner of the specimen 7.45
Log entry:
12.01
